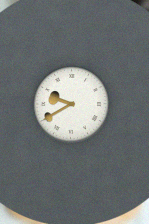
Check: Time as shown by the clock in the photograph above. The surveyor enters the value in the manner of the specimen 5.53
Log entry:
9.40
